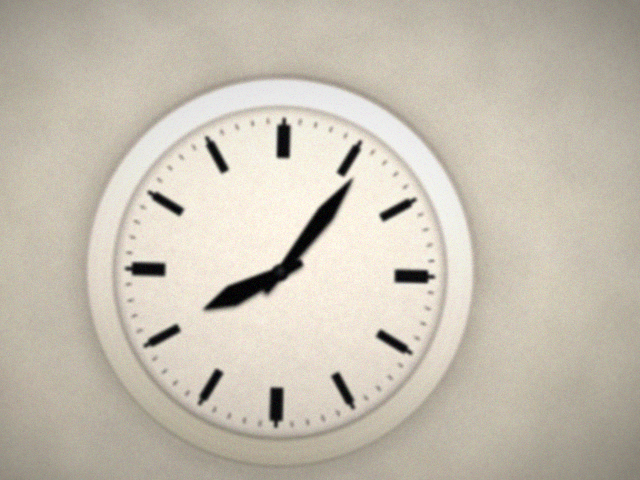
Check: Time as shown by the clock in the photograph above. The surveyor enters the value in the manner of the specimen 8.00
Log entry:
8.06
